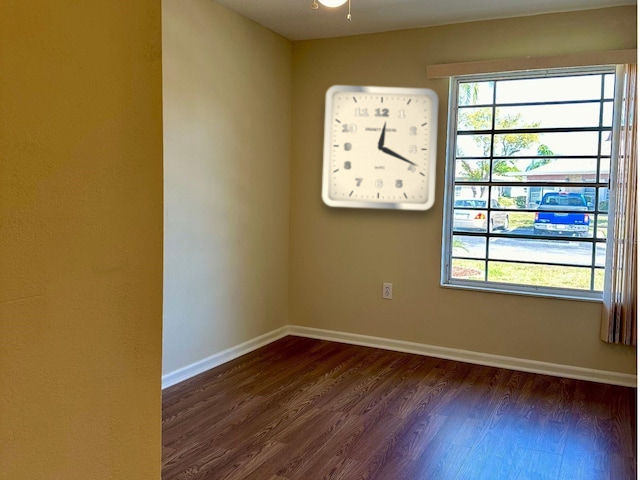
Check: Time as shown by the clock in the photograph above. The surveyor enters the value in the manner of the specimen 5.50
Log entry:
12.19
